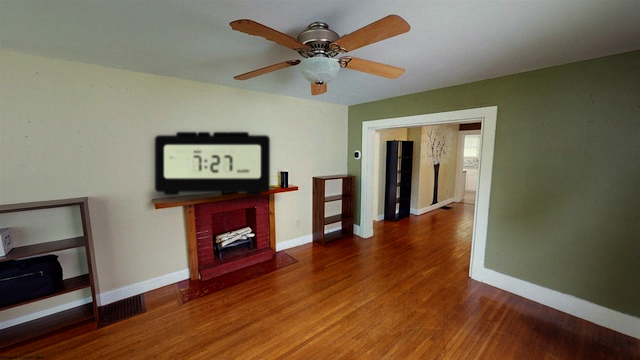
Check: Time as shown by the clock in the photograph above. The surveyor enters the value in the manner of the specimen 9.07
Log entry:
7.27
